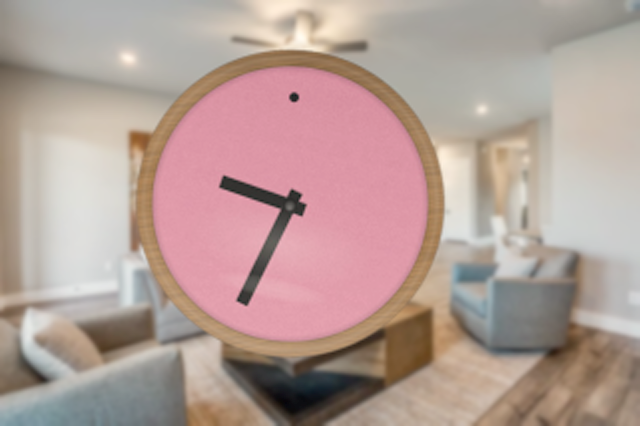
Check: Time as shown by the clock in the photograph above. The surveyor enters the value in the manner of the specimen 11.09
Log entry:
9.34
